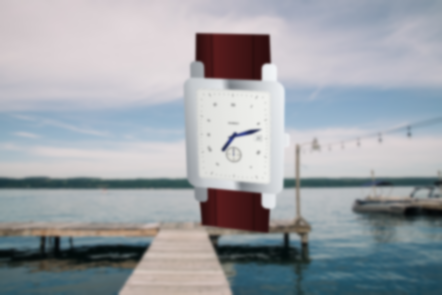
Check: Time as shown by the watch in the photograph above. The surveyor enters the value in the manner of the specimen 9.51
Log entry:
7.12
